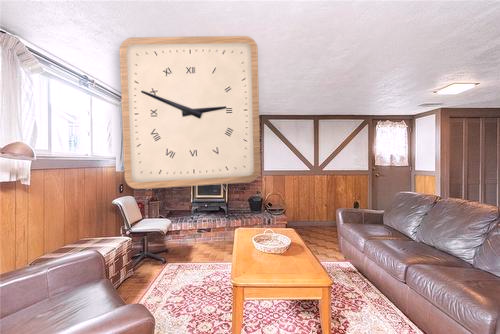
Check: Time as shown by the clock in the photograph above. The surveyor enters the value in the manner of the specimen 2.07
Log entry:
2.49
